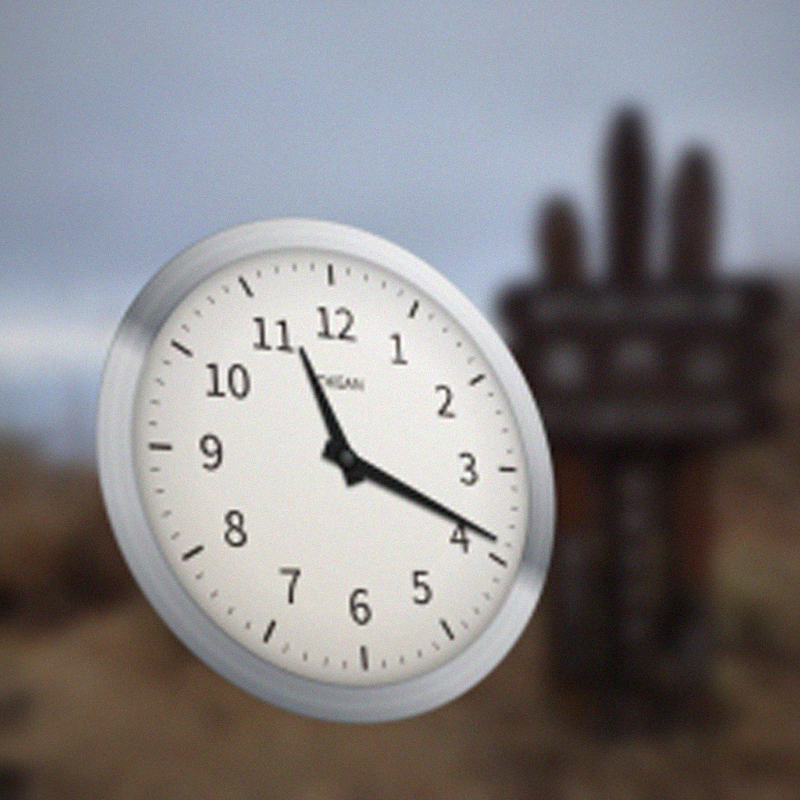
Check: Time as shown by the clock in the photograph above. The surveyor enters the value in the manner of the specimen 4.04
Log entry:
11.19
